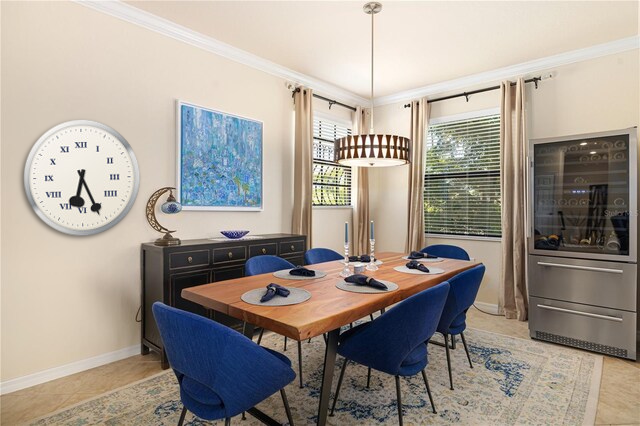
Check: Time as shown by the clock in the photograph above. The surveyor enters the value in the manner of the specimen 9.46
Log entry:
6.26
